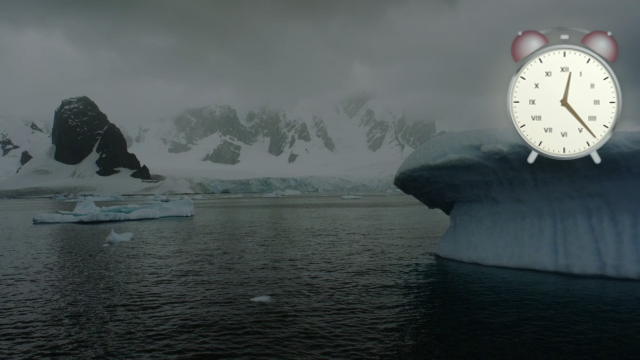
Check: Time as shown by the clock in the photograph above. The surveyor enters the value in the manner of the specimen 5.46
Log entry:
12.23
